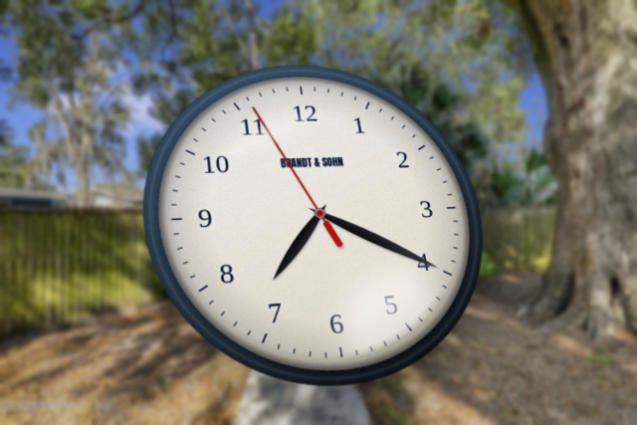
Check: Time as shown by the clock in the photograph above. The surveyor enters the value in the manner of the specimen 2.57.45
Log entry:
7.19.56
